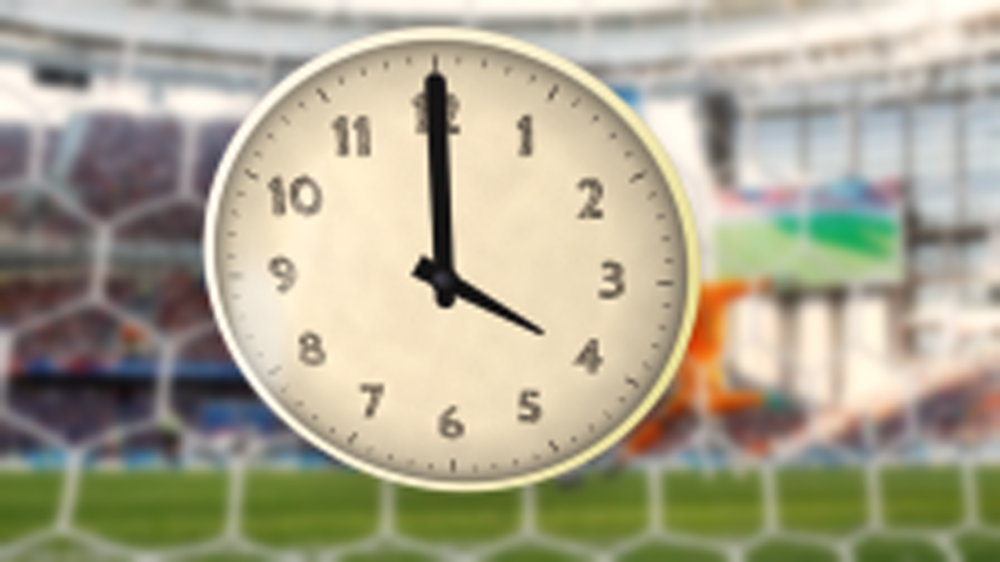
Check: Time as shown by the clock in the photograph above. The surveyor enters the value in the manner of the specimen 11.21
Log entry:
4.00
